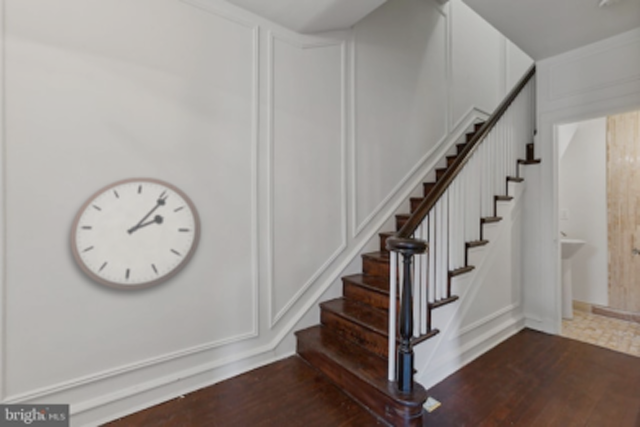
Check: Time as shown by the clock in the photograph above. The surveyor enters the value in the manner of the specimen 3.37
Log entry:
2.06
